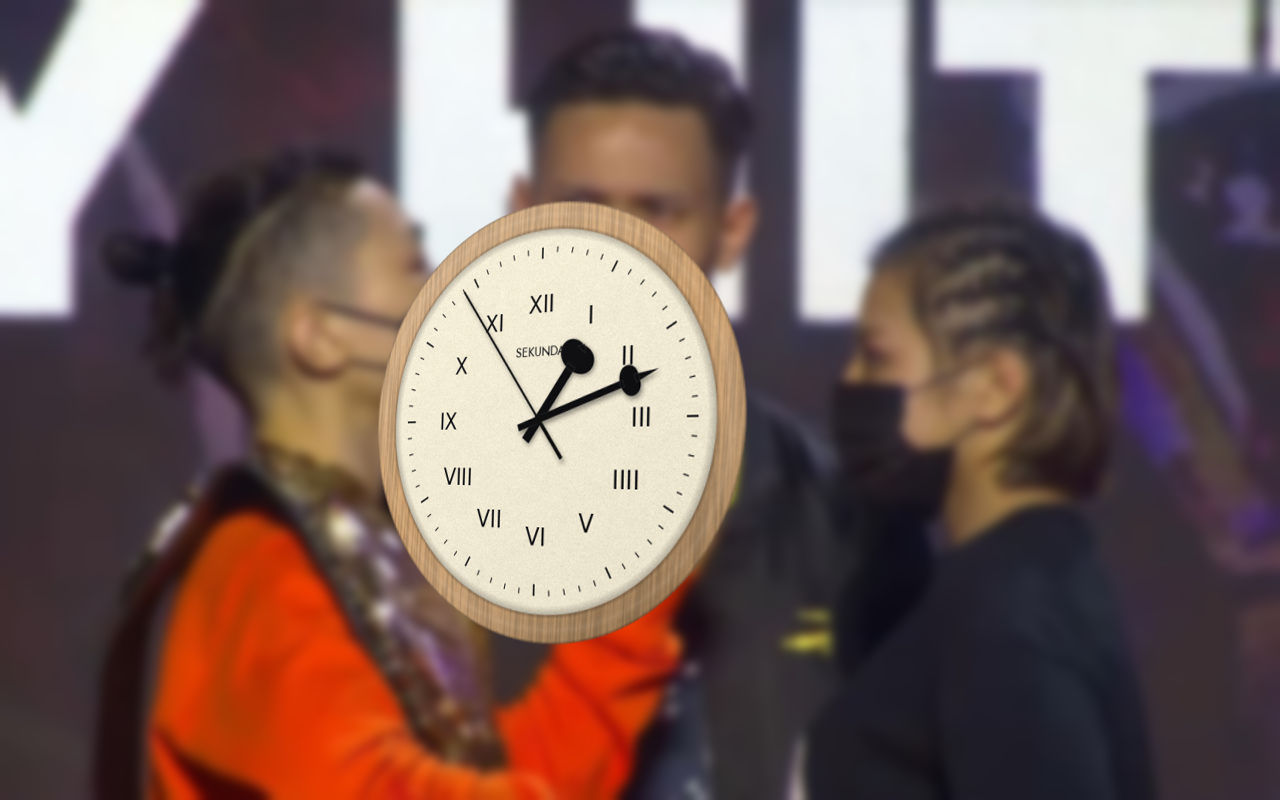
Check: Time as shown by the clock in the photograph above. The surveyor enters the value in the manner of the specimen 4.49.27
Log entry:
1.11.54
